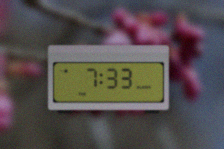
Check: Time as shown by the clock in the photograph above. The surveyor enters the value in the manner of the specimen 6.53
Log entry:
7.33
